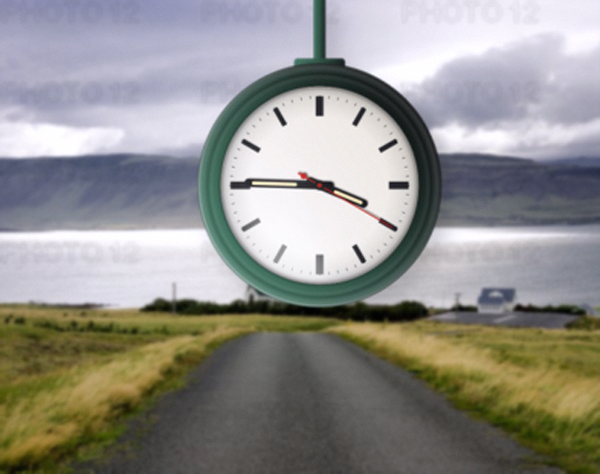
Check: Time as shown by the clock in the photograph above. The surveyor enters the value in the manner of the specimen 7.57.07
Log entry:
3.45.20
